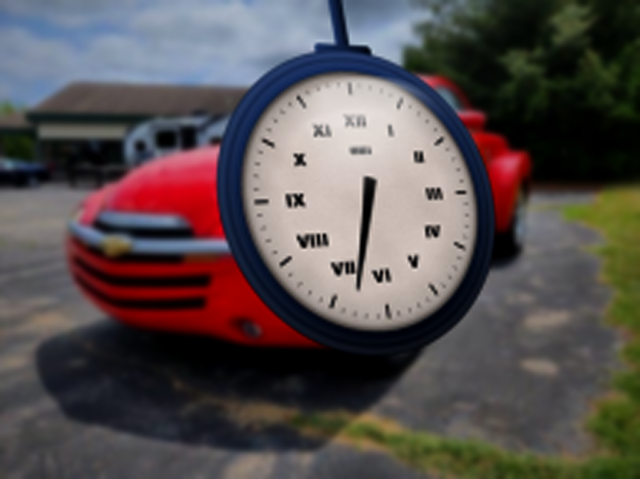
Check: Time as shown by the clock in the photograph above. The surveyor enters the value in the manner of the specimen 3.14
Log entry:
6.33
